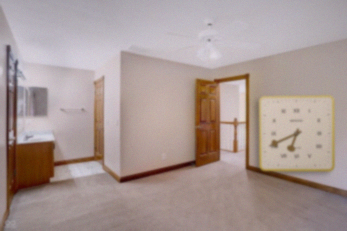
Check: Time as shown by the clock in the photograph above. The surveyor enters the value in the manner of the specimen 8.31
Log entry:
6.41
